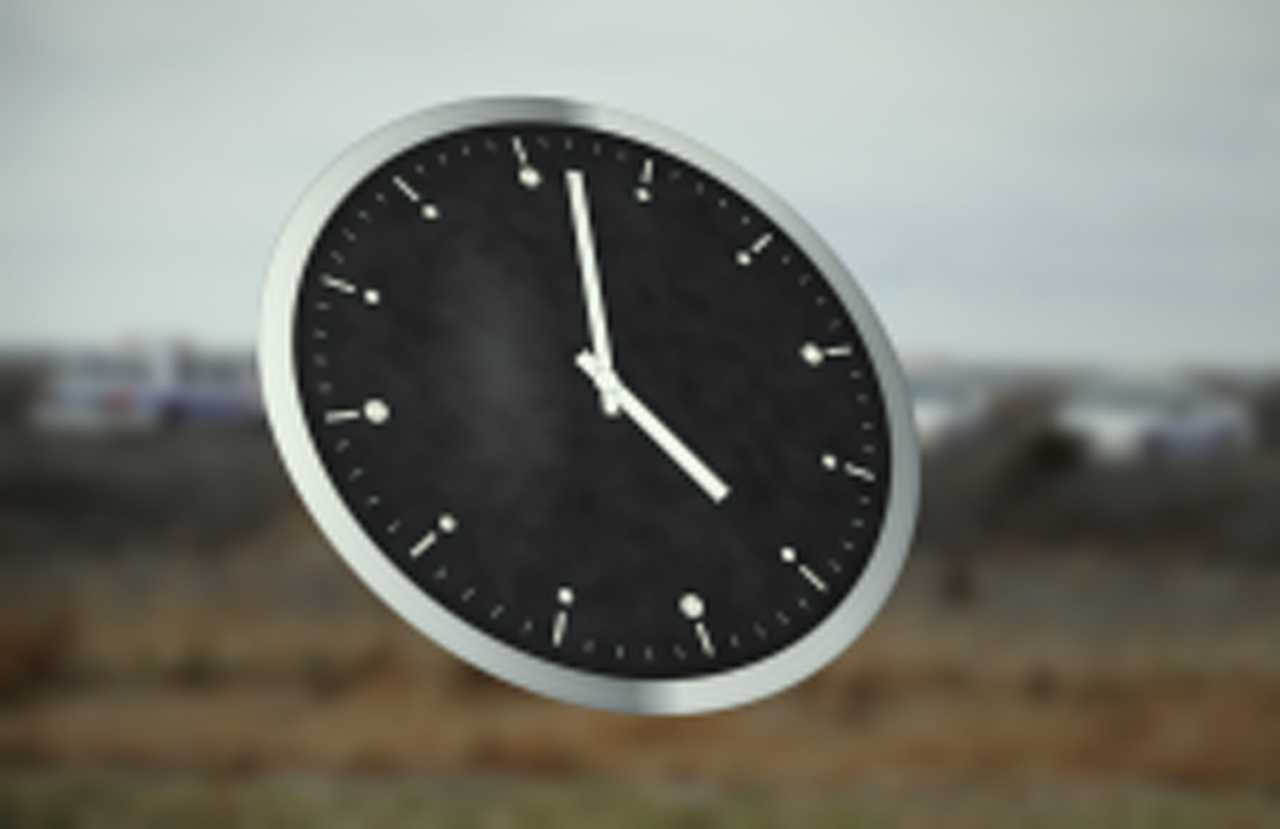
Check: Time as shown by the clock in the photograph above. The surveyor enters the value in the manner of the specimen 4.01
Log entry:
5.02
